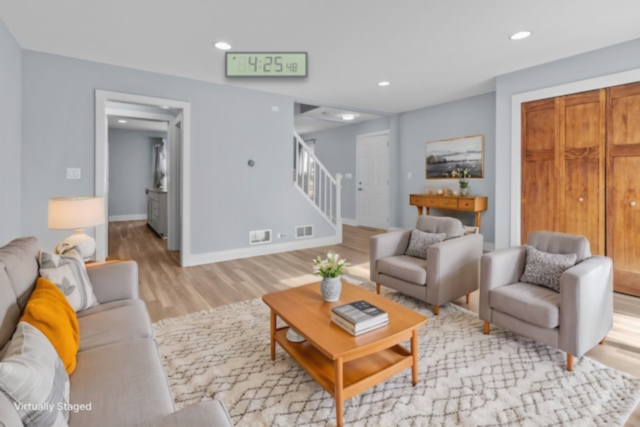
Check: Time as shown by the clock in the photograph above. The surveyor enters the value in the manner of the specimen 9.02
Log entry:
4.25
